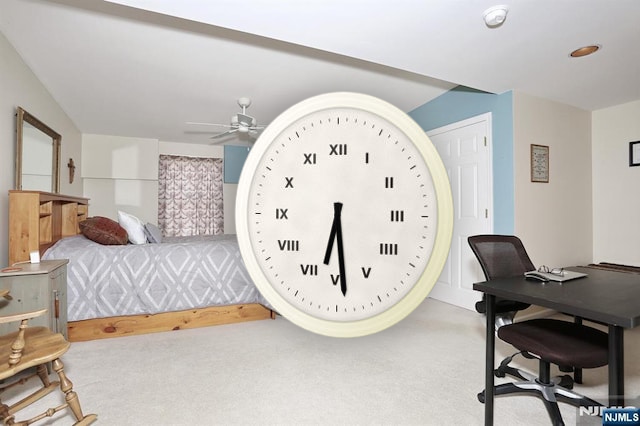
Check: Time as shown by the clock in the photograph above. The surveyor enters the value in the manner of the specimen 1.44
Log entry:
6.29
